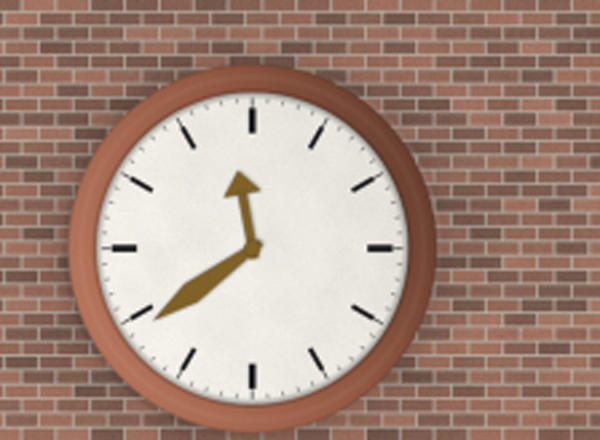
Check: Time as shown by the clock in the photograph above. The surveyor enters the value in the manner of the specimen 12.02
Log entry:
11.39
